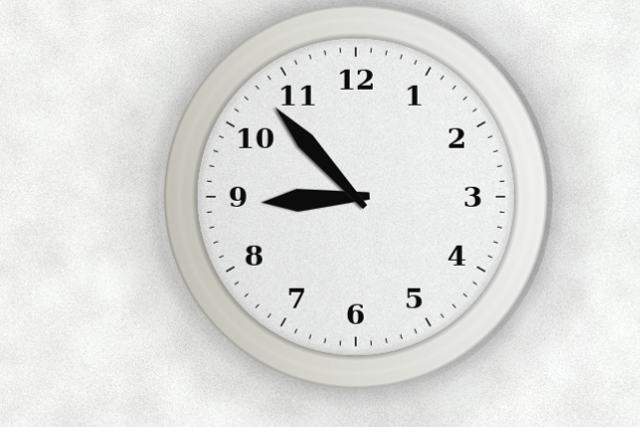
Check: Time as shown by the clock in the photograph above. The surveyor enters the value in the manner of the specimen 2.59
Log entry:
8.53
